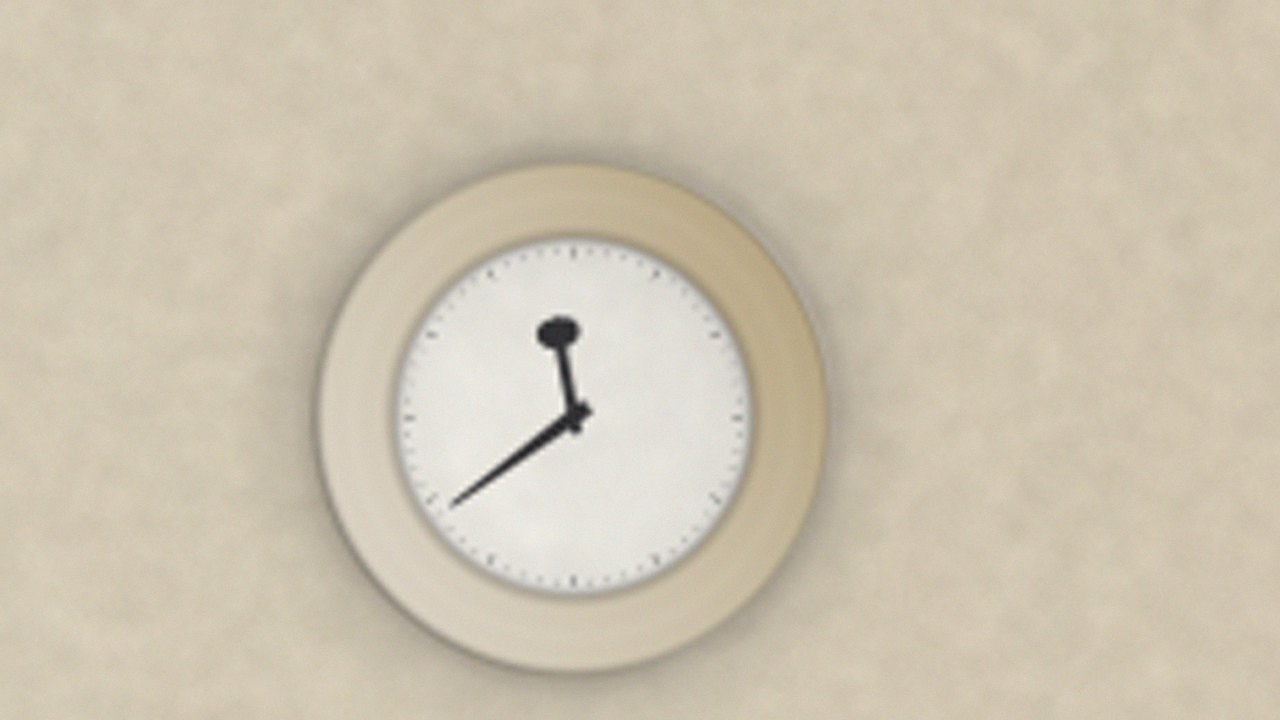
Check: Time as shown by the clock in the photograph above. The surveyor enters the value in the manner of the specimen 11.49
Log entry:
11.39
